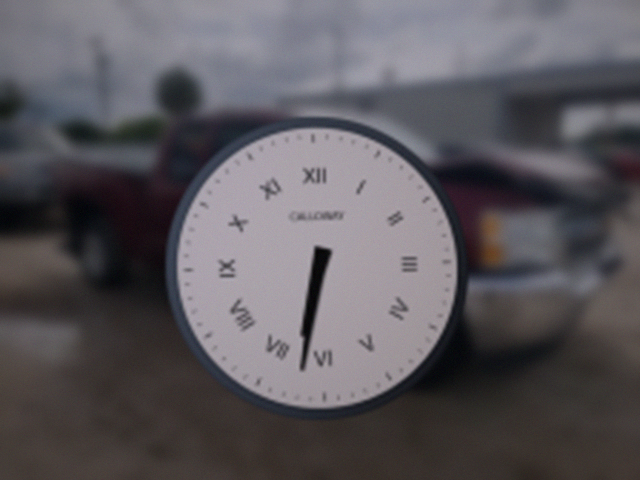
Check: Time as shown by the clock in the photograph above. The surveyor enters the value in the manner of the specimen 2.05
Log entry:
6.32
